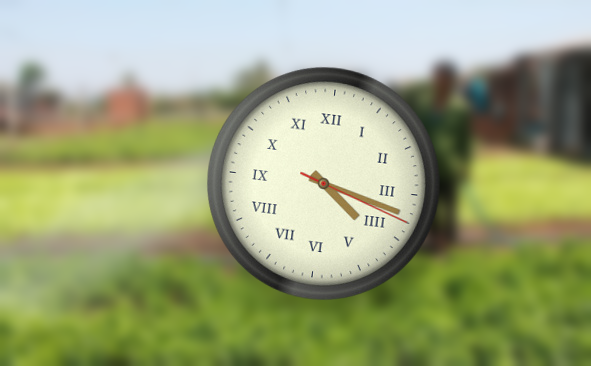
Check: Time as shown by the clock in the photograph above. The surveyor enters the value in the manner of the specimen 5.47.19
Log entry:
4.17.18
